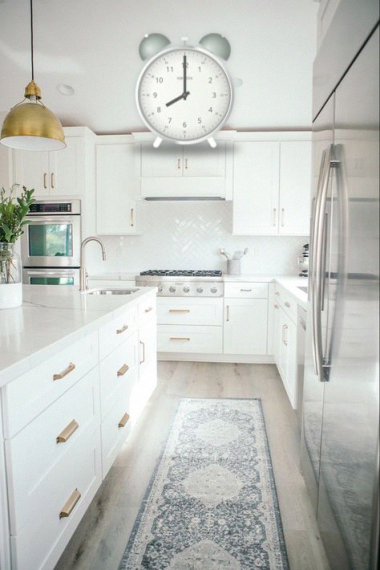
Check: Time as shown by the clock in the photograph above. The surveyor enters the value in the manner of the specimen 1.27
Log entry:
8.00
